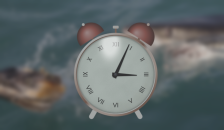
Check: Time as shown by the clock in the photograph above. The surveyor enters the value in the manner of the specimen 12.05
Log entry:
3.04
